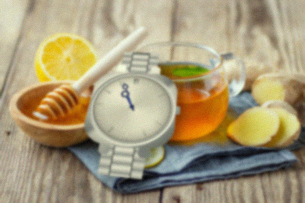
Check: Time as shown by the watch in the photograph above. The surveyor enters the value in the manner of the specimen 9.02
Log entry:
10.56
